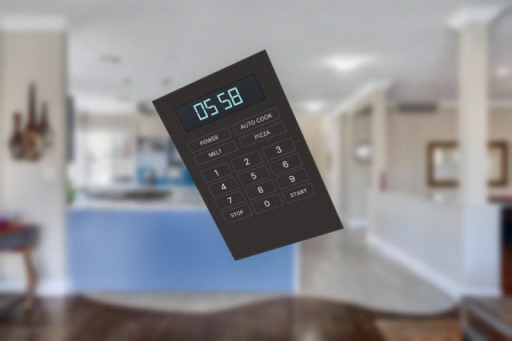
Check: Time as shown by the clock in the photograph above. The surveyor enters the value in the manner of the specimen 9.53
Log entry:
5.58
